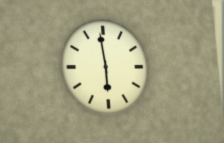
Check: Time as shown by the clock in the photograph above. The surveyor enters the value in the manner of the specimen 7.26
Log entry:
5.59
